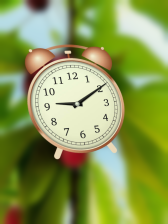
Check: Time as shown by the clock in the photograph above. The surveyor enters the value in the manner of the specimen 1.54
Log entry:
9.10
